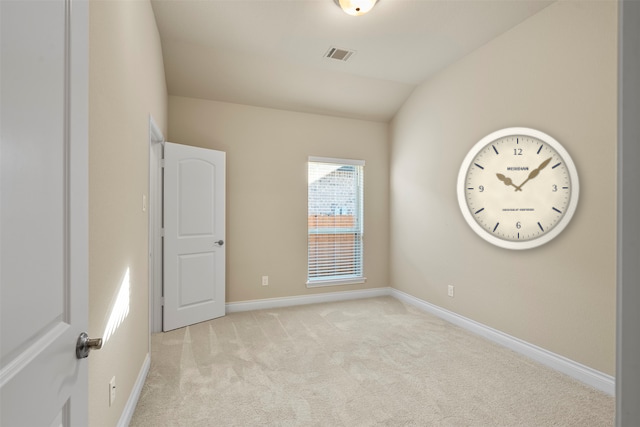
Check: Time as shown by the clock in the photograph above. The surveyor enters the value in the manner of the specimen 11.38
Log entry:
10.08
